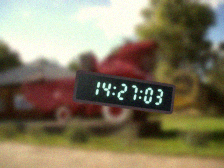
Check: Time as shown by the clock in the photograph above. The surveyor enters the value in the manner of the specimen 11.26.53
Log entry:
14.27.03
